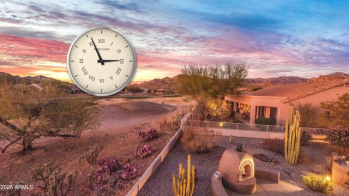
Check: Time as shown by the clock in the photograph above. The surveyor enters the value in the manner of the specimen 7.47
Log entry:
2.56
